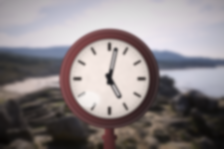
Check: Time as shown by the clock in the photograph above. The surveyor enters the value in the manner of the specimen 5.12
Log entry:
5.02
